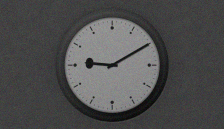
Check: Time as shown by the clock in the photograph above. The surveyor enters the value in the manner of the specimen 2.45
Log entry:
9.10
